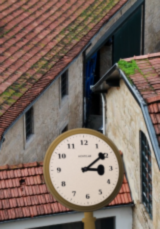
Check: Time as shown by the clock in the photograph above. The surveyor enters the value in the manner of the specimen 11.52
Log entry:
3.09
